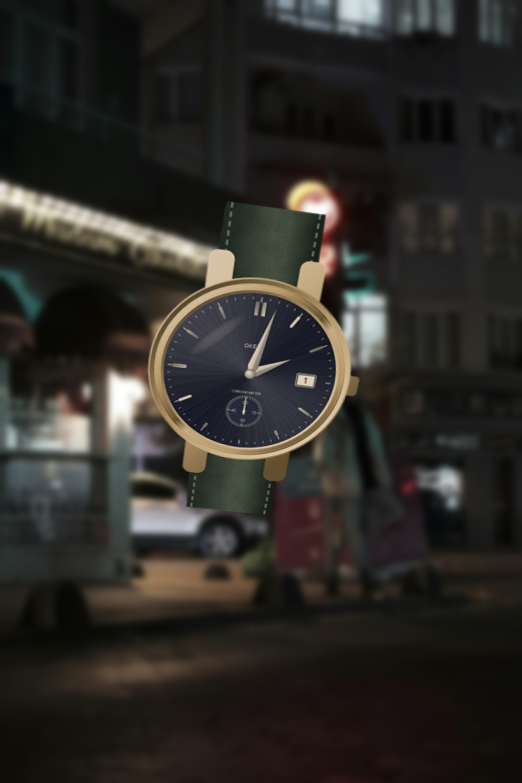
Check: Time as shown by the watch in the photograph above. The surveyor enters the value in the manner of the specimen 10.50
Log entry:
2.02
